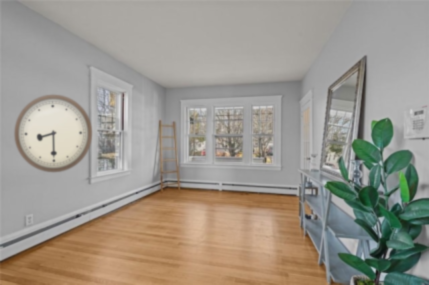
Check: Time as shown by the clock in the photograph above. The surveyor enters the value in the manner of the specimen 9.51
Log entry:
8.30
